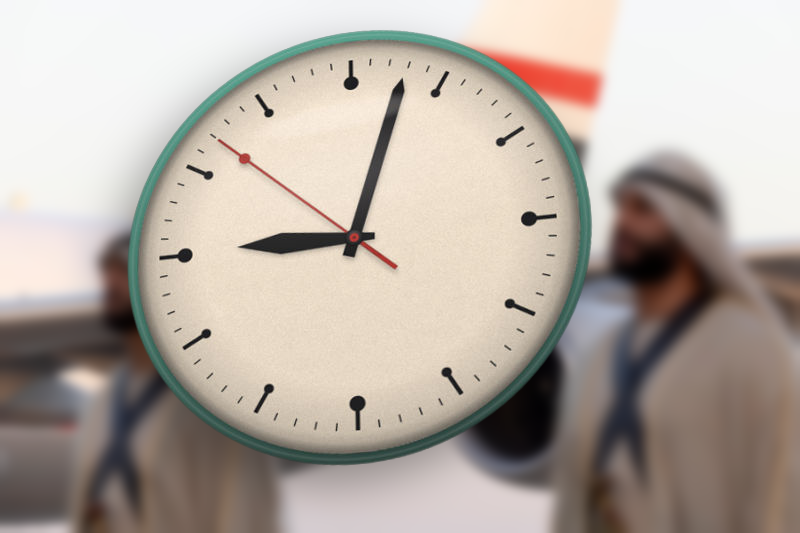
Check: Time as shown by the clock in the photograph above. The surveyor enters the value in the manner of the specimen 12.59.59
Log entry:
9.02.52
